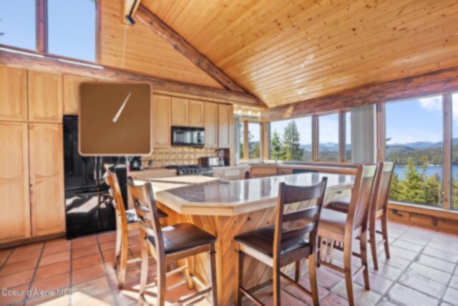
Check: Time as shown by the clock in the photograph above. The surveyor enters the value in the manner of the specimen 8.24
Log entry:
1.05
